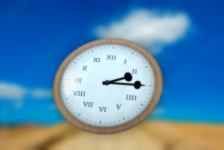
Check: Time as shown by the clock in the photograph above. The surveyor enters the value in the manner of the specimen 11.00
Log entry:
2.15
